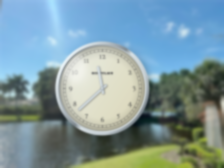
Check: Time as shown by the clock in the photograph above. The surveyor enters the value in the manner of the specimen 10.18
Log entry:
11.38
